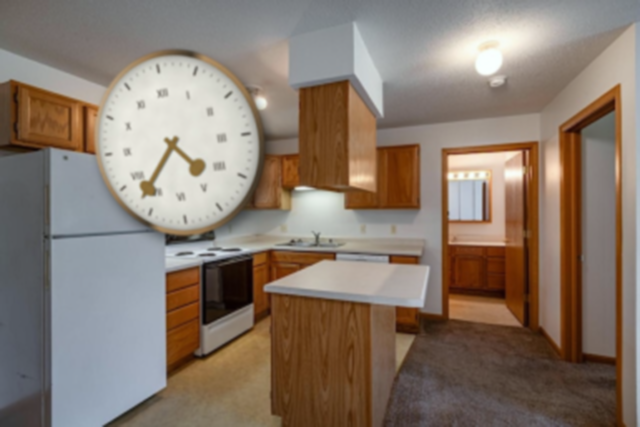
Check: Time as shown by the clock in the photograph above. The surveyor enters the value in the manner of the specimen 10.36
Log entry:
4.37
